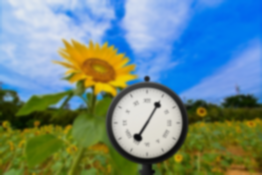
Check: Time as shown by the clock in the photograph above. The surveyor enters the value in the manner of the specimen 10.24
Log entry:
7.05
